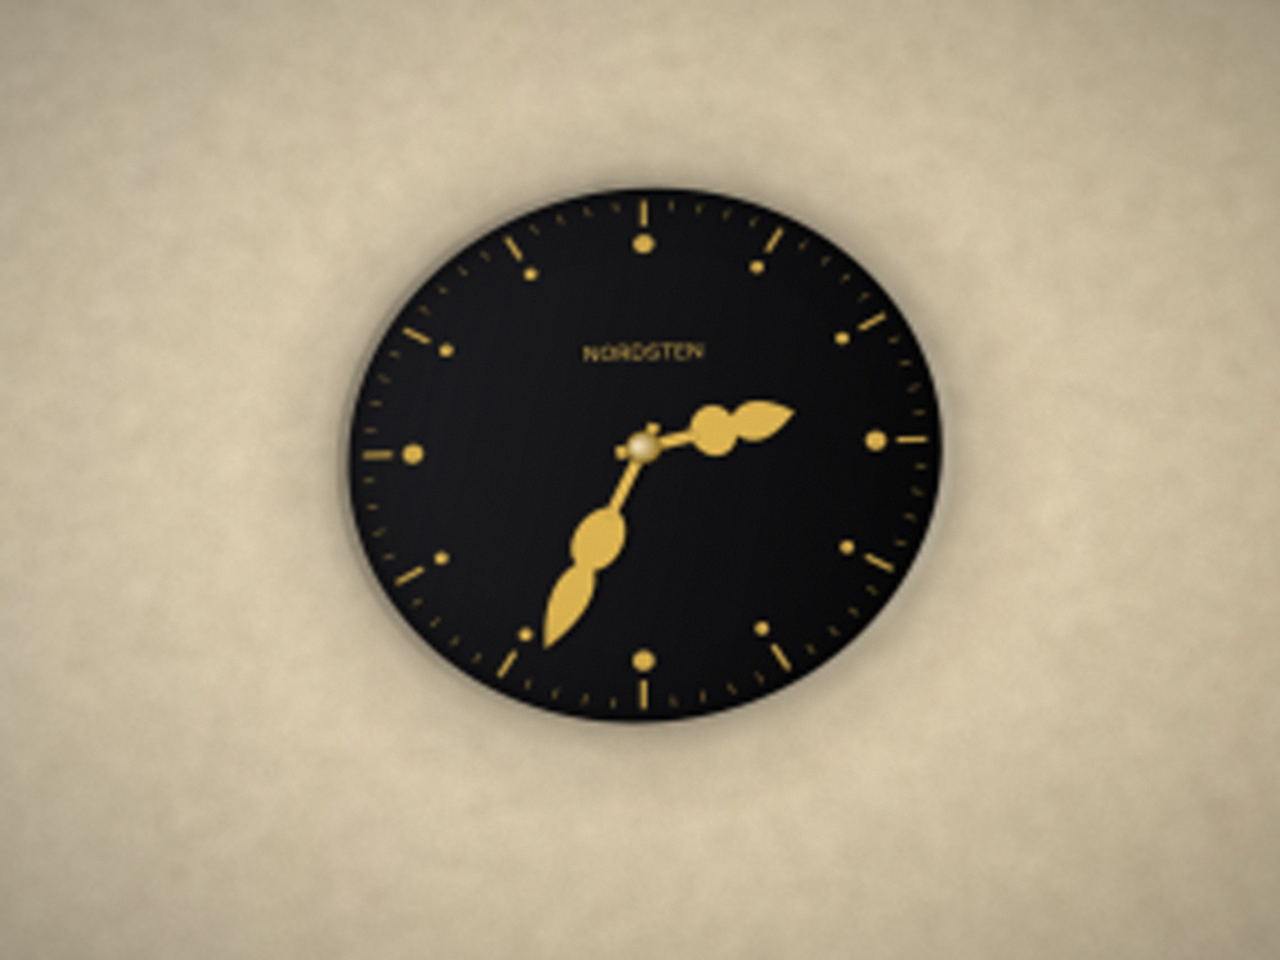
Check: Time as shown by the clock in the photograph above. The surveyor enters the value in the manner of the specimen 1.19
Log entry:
2.34
